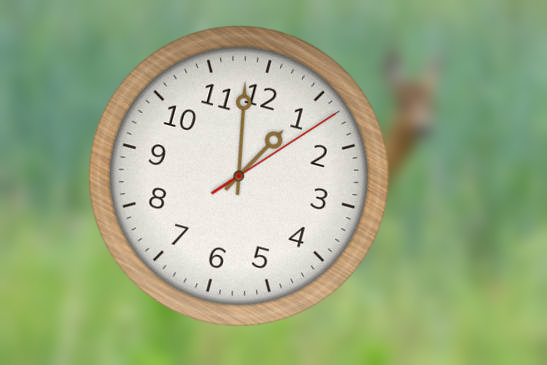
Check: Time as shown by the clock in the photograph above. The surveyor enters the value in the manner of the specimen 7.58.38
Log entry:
12.58.07
